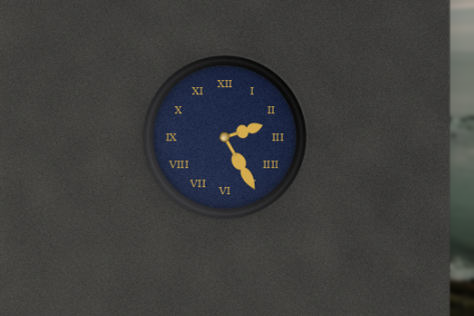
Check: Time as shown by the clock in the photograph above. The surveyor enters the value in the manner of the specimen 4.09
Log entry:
2.25
